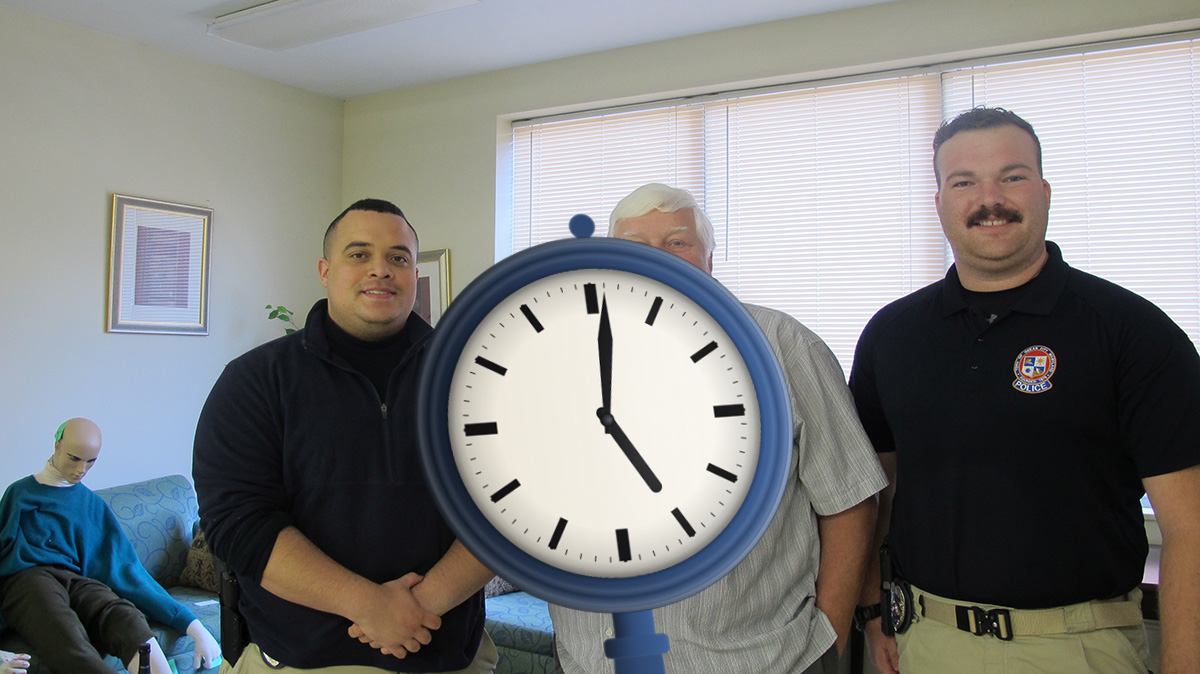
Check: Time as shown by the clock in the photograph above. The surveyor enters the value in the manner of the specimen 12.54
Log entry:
5.01
